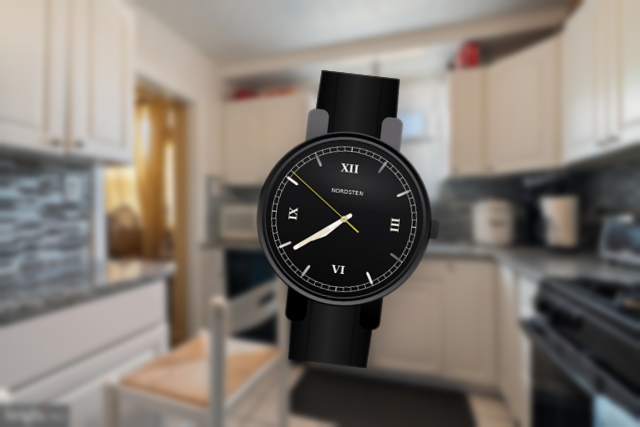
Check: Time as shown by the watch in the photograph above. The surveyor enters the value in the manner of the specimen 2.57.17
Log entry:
7.38.51
